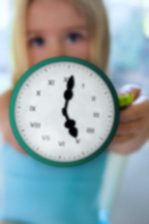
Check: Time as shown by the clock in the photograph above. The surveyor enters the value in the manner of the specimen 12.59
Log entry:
5.01
